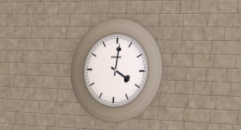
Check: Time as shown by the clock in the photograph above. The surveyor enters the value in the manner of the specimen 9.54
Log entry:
4.01
